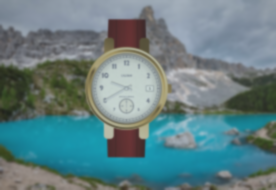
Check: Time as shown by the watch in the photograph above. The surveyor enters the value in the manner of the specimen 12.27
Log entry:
9.40
